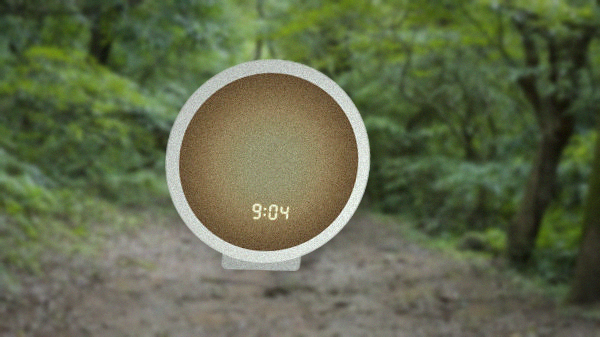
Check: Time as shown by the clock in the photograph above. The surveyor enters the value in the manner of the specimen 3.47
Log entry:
9.04
